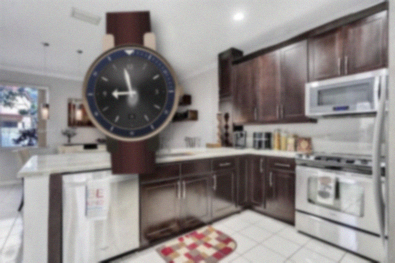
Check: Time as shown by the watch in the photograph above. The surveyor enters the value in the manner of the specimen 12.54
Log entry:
8.58
